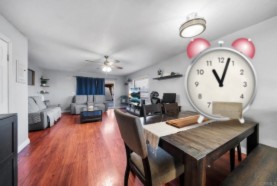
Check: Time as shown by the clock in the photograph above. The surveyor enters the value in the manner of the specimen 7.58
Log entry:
11.03
